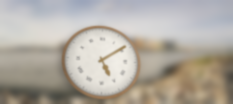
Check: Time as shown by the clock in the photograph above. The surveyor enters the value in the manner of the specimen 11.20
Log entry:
5.09
